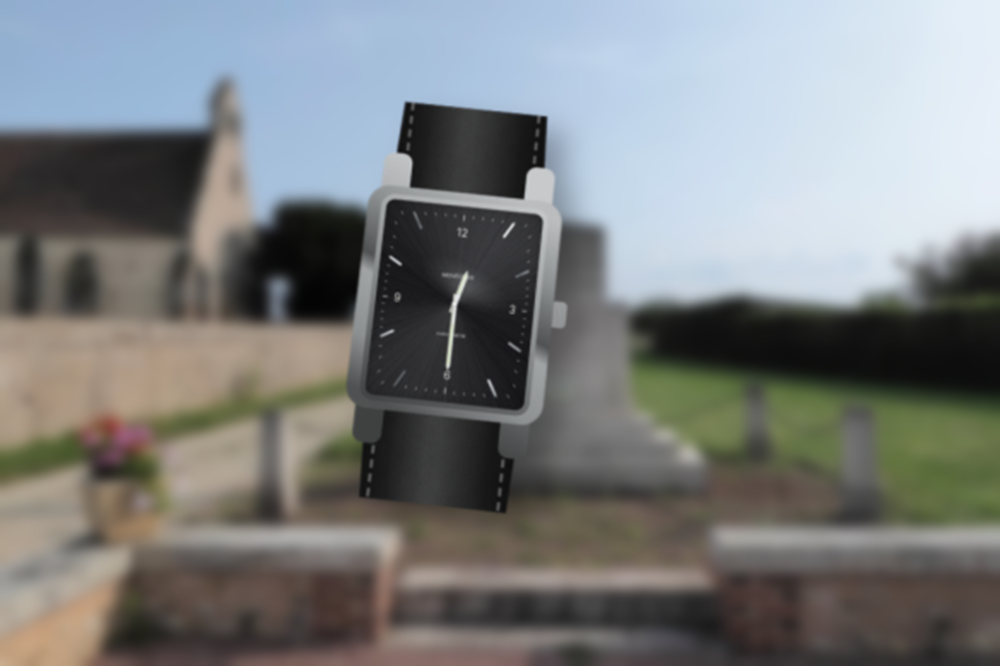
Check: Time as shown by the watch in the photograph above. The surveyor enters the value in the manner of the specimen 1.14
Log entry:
12.30
